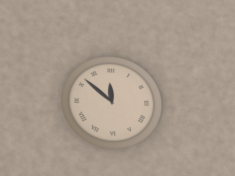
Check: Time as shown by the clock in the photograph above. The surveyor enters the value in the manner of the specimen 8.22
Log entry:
11.52
